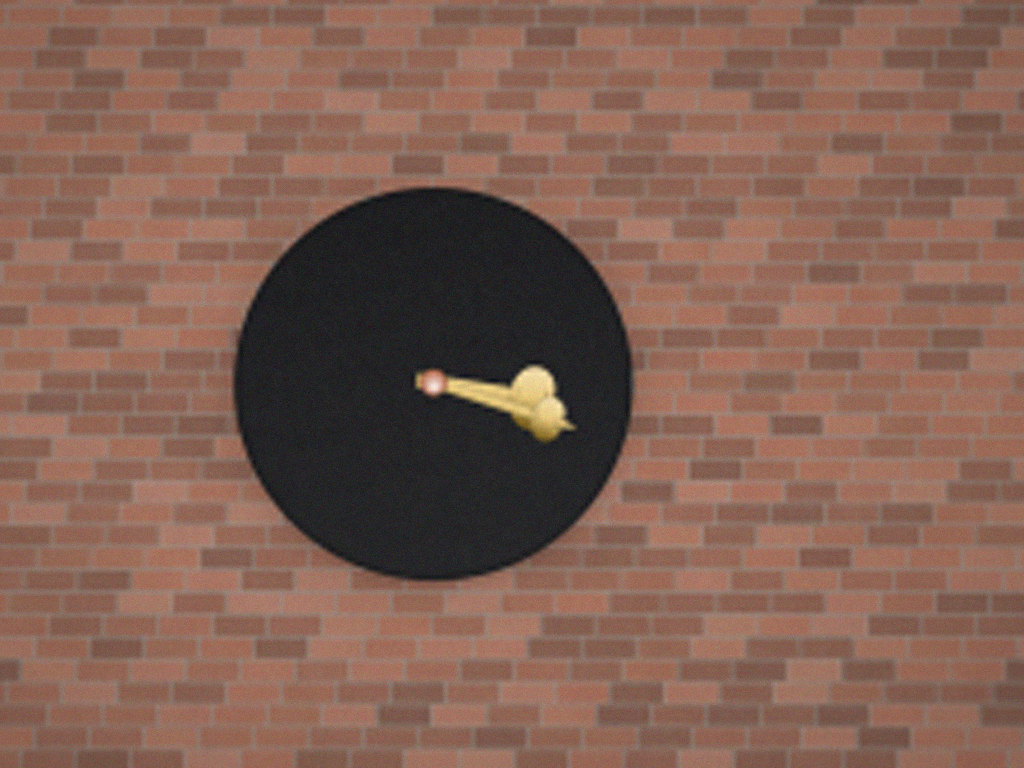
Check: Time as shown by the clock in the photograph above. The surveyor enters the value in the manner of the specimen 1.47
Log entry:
3.18
